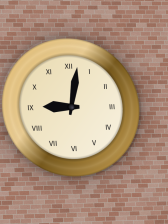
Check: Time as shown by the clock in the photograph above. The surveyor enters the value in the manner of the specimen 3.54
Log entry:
9.02
